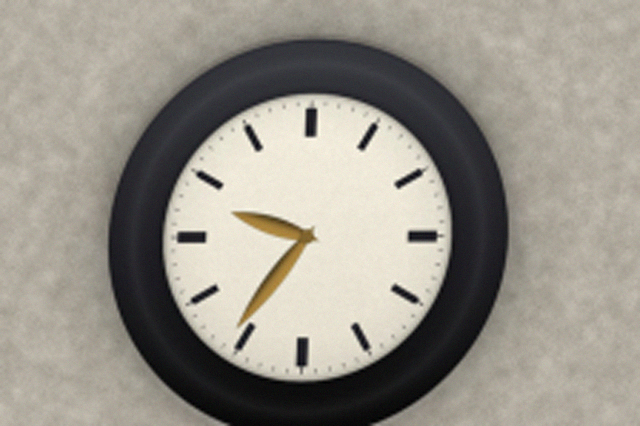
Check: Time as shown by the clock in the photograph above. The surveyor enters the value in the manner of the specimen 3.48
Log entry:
9.36
